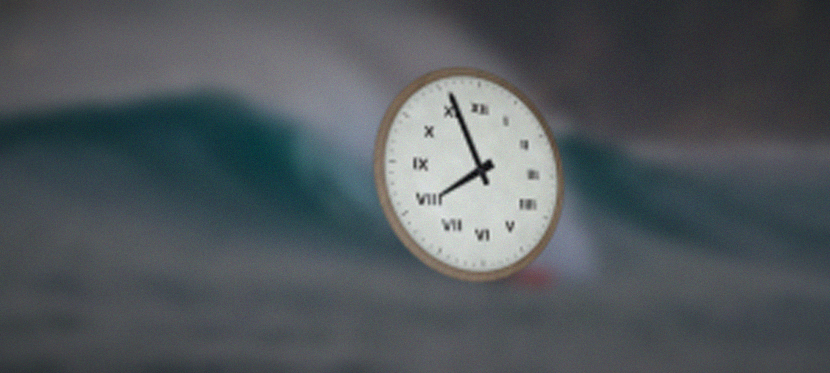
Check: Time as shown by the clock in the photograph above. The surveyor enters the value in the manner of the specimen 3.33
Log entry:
7.56
